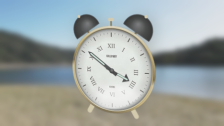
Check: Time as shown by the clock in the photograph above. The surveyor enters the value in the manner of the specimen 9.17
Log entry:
3.51
